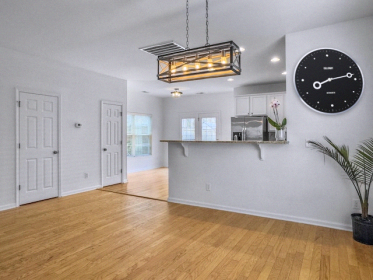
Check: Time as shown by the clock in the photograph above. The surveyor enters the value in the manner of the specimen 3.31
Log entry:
8.13
